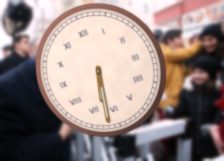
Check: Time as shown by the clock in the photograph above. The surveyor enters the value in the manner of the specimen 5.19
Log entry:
6.32
